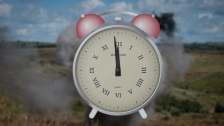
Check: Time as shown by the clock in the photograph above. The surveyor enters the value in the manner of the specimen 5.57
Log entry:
11.59
